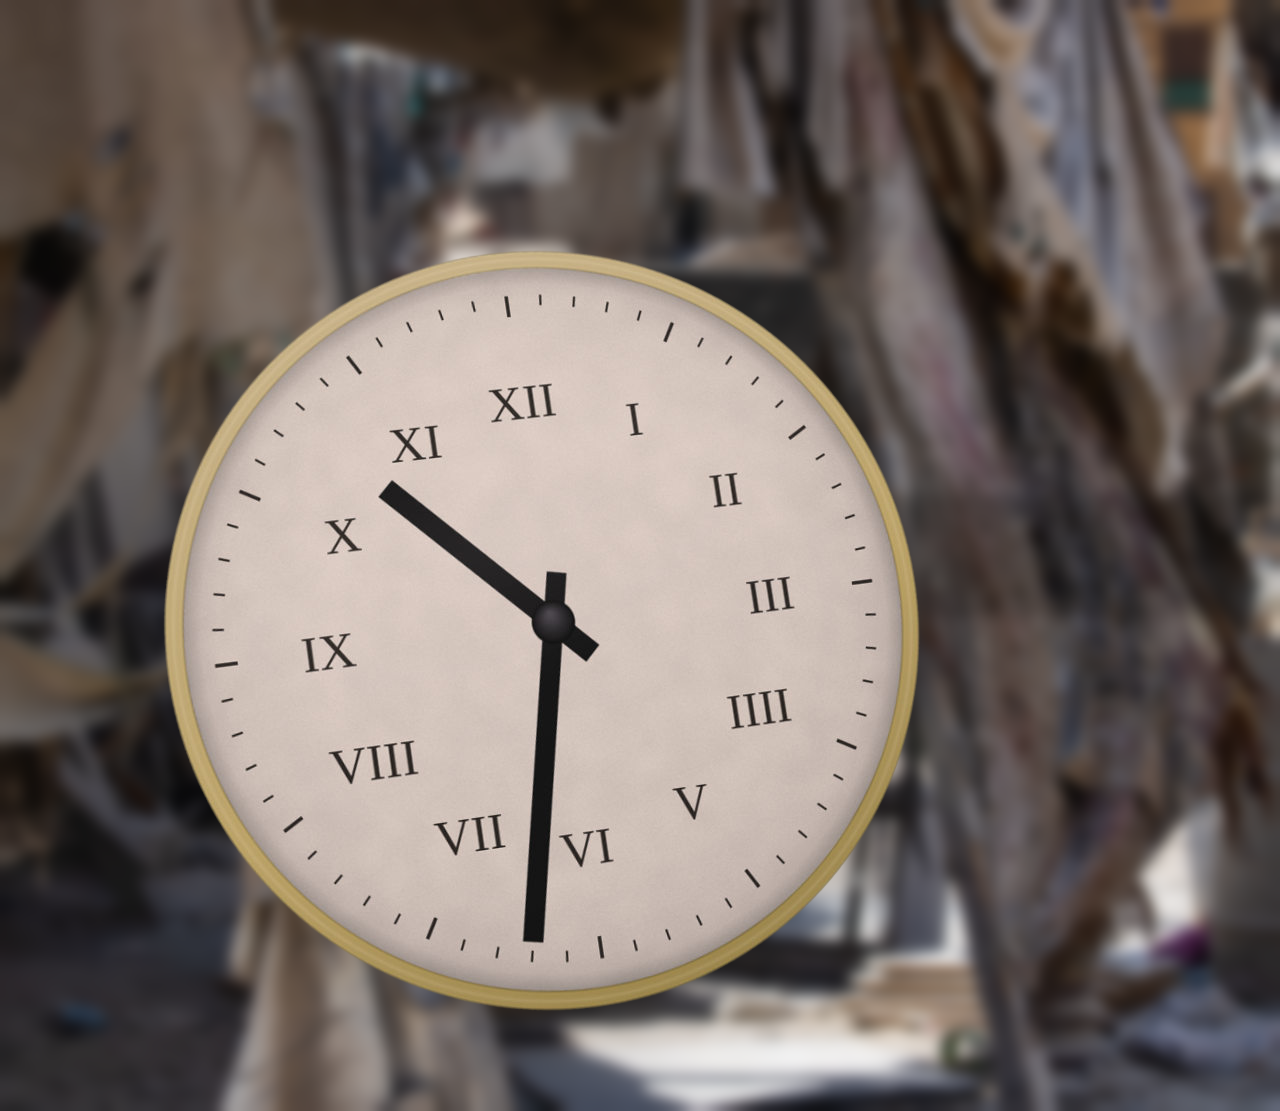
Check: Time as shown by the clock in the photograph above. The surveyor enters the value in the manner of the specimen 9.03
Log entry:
10.32
